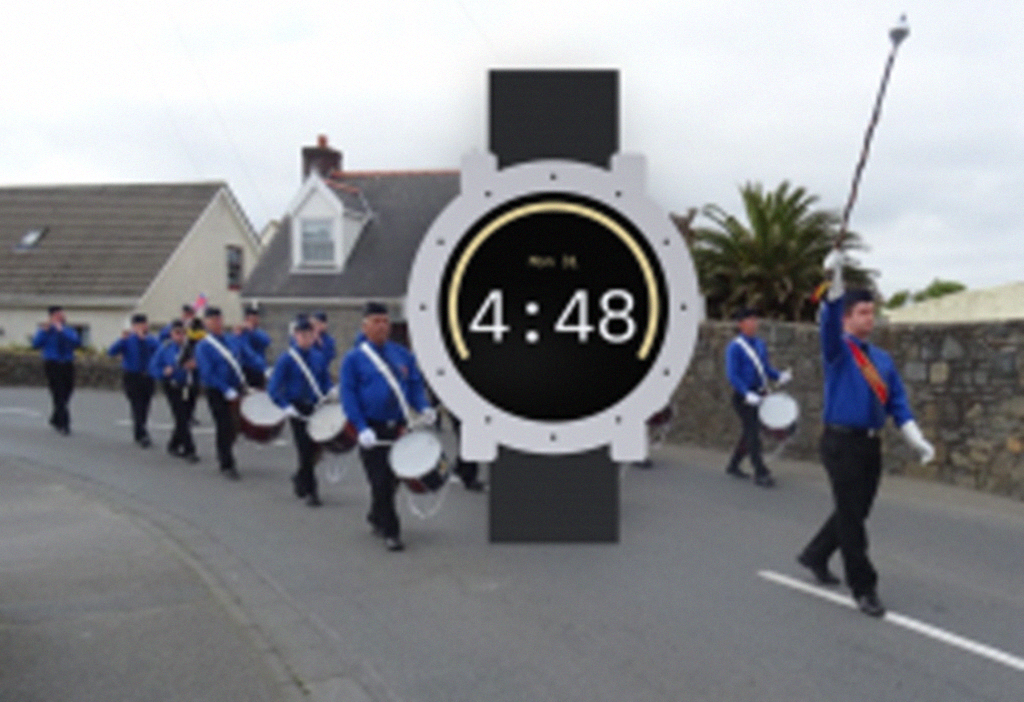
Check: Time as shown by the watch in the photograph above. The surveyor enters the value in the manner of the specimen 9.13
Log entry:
4.48
